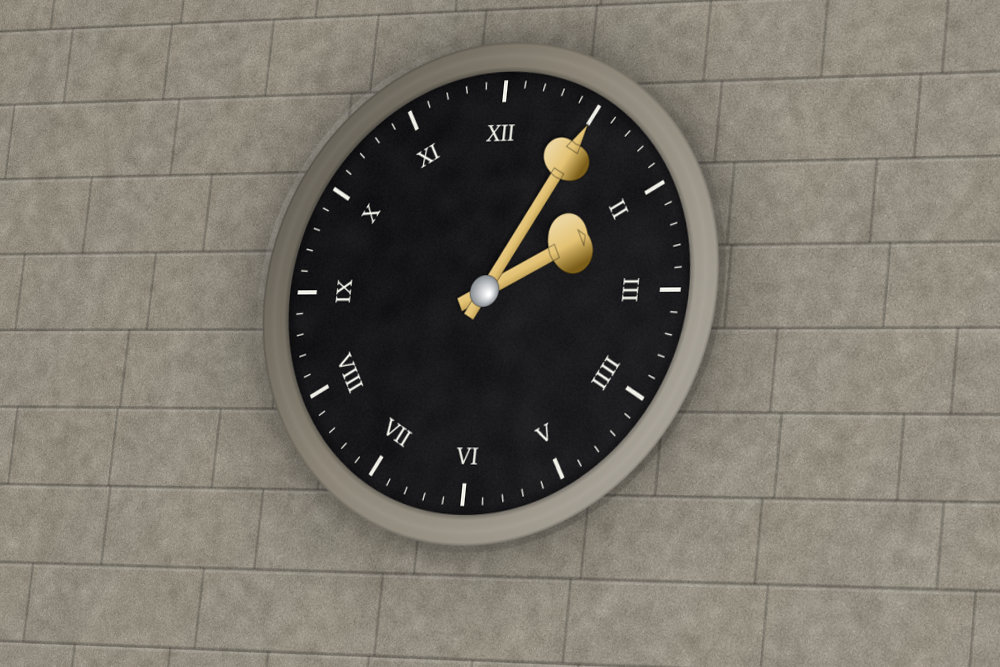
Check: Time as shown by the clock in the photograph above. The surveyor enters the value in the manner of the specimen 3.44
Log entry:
2.05
